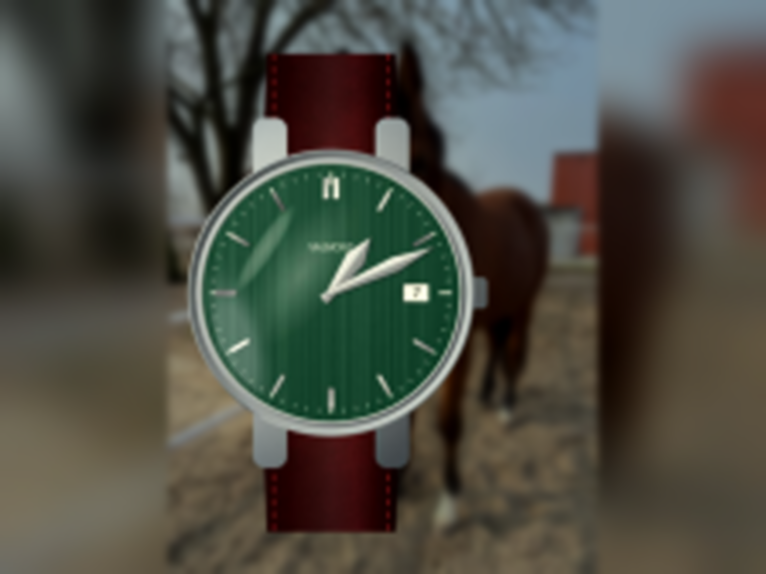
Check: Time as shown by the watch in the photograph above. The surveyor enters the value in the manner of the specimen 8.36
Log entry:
1.11
